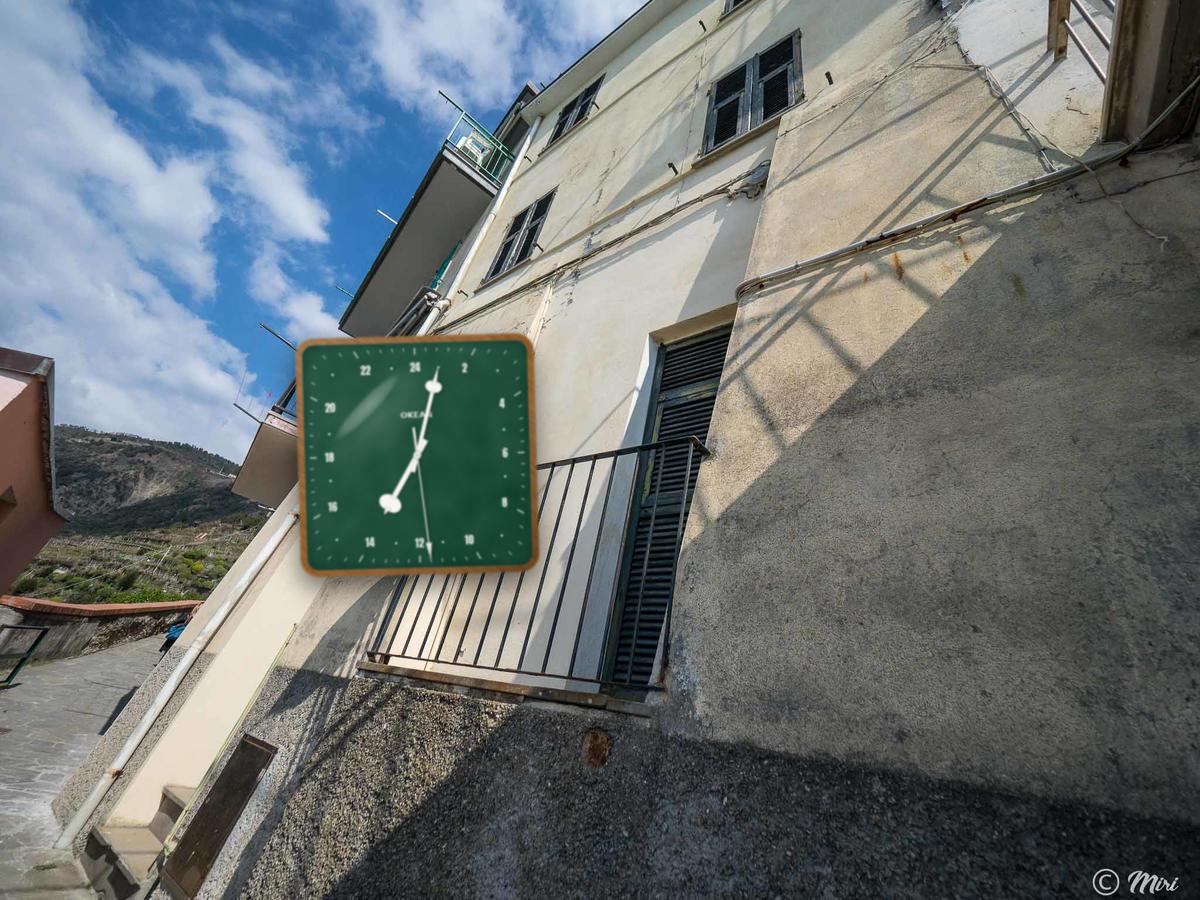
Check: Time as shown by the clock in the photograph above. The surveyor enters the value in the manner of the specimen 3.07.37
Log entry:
14.02.29
